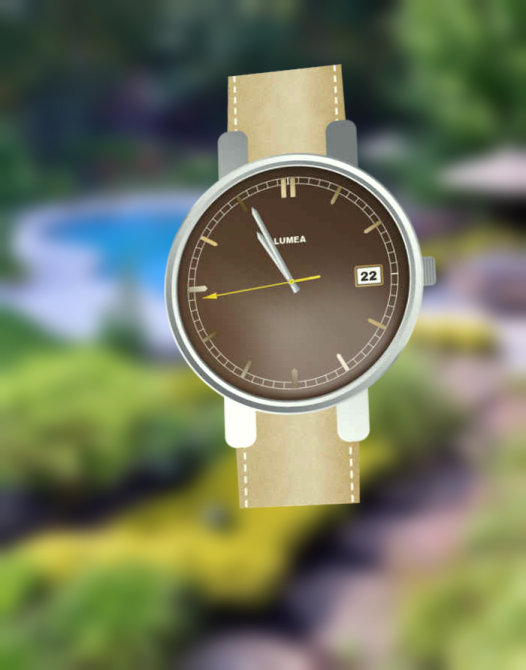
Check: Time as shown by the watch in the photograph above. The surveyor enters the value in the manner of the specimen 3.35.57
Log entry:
10.55.44
